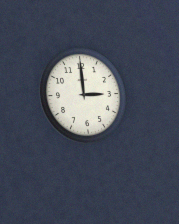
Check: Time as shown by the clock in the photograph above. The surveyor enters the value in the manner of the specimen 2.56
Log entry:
3.00
